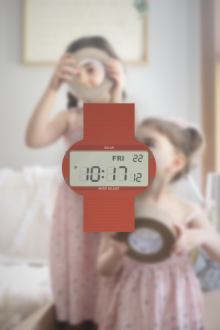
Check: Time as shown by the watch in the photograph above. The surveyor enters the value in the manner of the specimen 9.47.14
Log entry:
10.17.12
